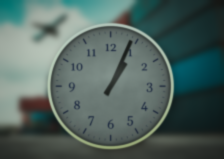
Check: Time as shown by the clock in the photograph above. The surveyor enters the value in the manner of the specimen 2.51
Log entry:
1.04
